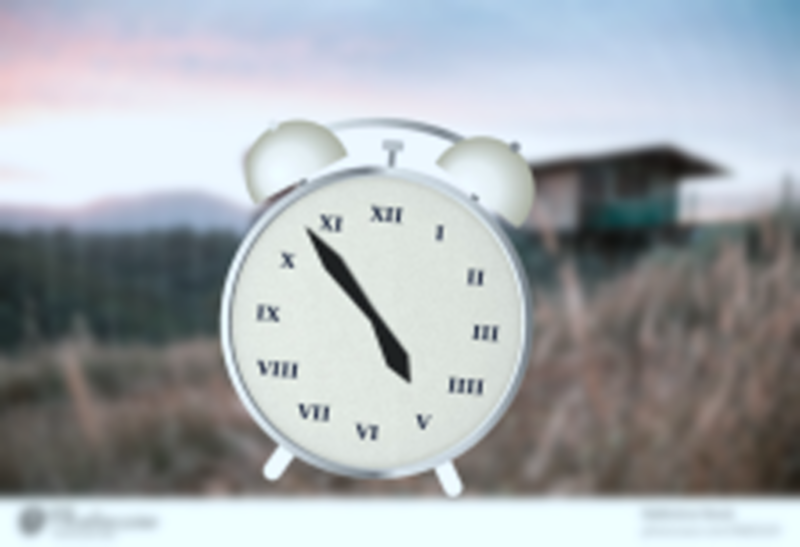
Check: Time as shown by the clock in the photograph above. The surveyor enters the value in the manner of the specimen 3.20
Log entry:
4.53
